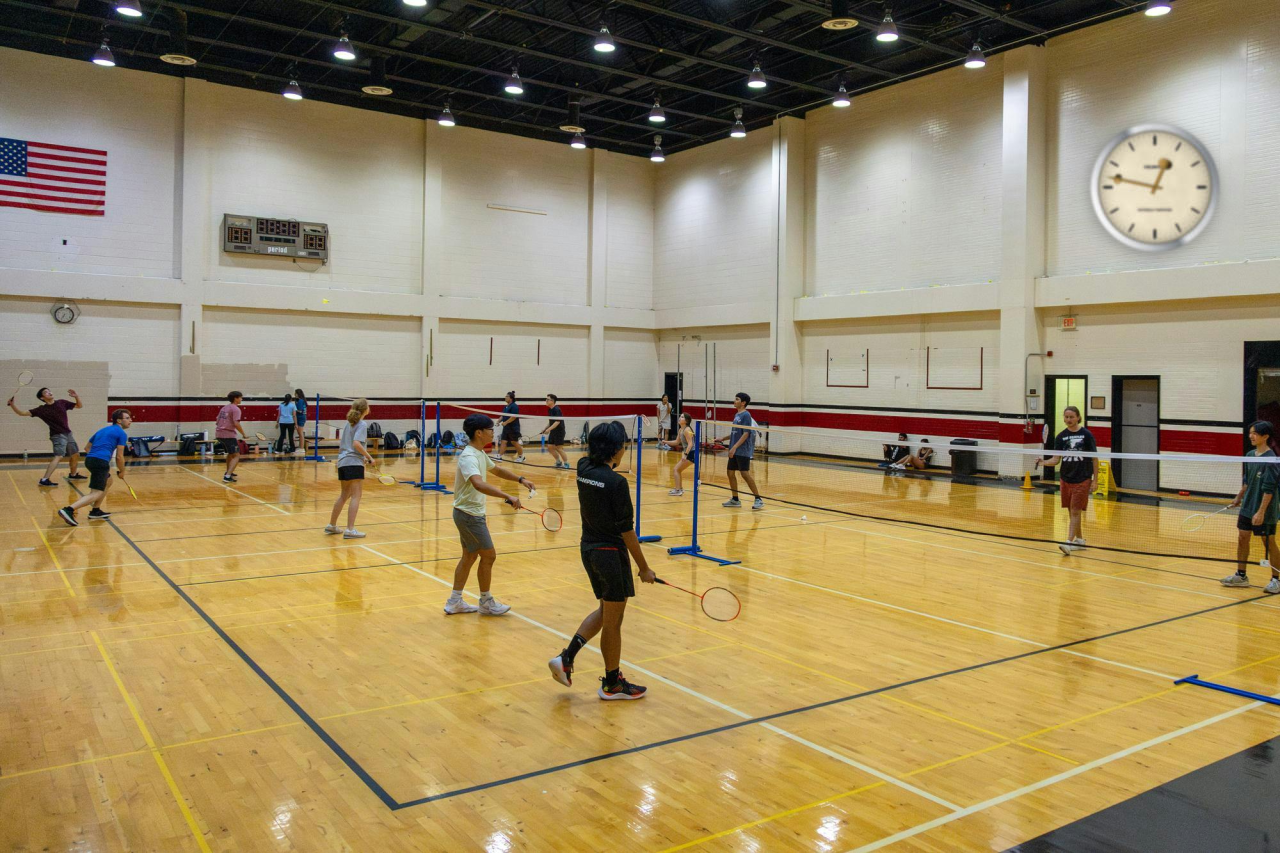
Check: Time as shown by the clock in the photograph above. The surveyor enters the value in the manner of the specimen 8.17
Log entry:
12.47
